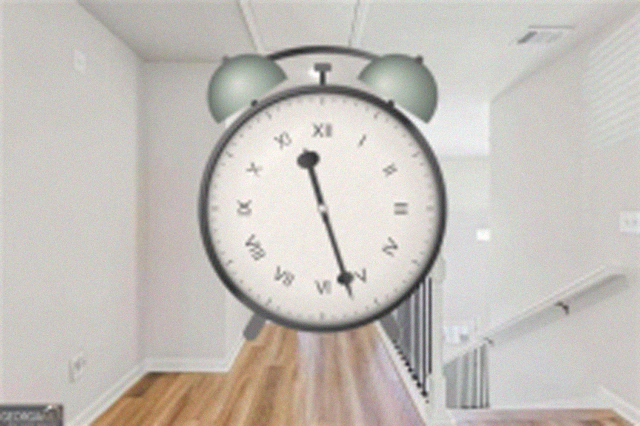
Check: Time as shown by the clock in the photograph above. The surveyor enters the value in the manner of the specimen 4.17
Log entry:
11.27
